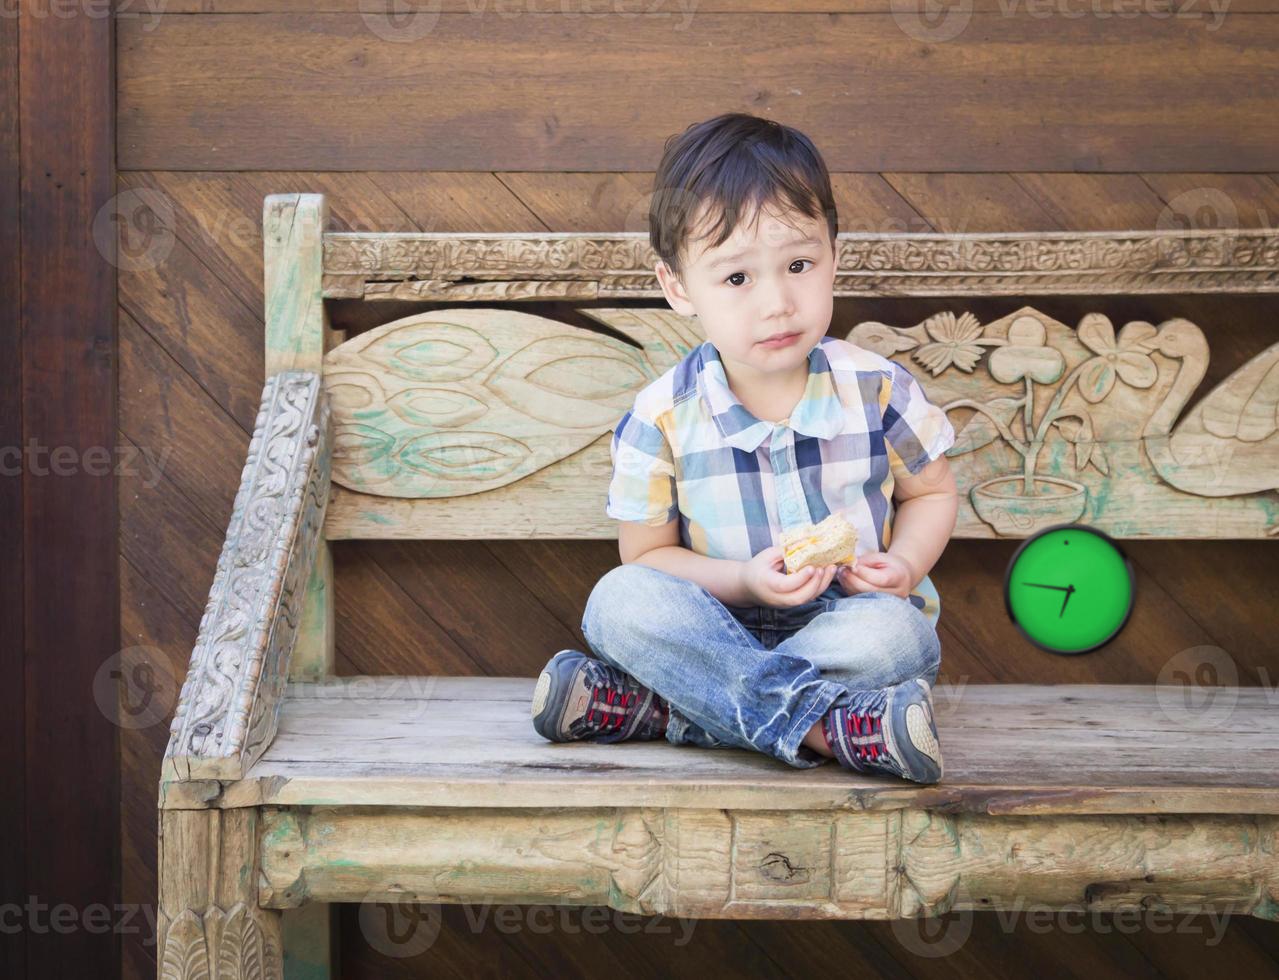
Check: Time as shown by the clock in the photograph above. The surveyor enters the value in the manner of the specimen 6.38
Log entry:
6.47
